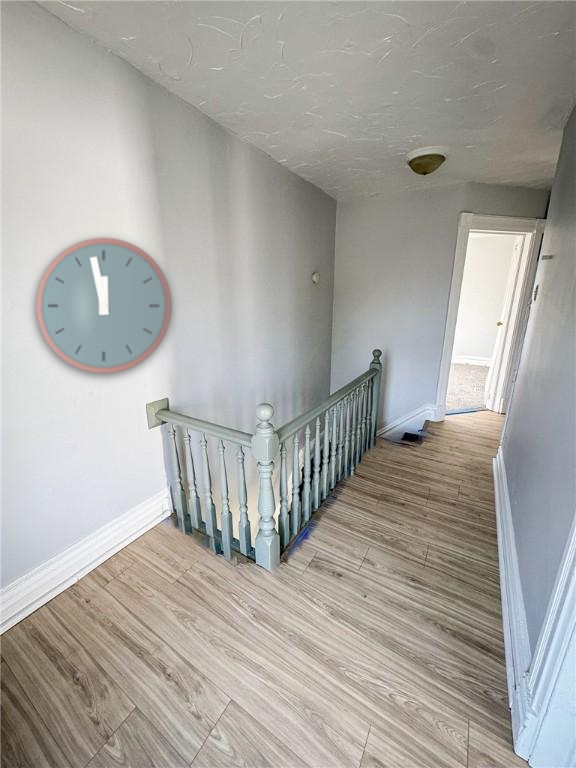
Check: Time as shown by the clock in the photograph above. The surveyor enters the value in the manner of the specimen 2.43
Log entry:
11.58
